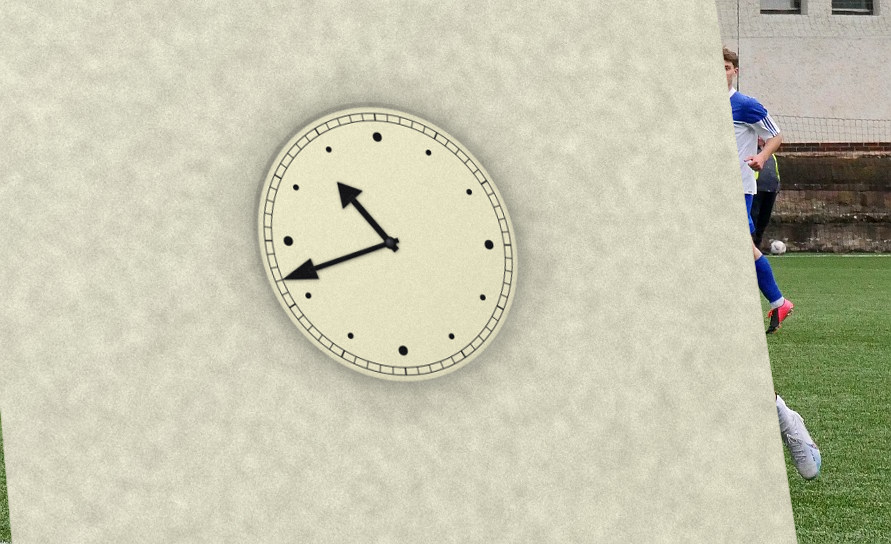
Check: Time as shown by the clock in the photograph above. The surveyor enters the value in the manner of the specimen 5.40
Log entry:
10.42
